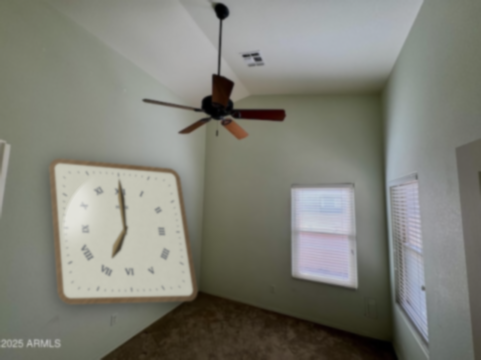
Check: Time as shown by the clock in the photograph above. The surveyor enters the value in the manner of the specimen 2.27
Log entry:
7.00
